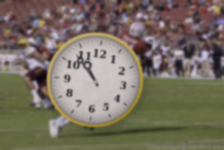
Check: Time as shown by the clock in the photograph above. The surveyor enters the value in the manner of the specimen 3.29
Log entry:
10.53
